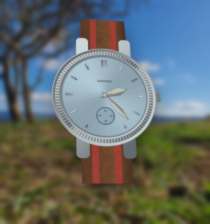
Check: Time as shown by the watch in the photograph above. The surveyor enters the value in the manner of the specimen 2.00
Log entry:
2.23
